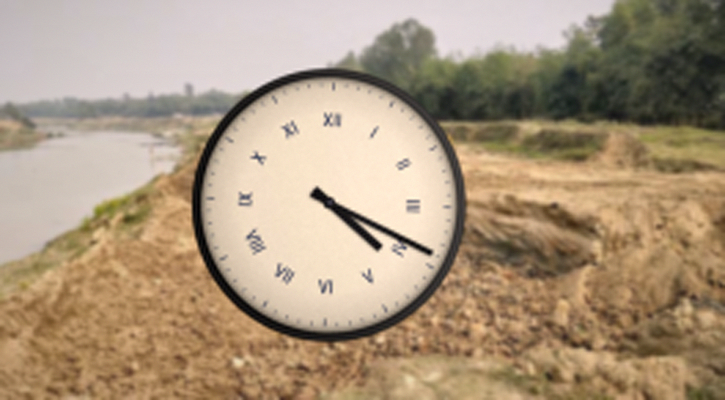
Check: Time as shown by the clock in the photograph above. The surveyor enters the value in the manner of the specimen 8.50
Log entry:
4.19
